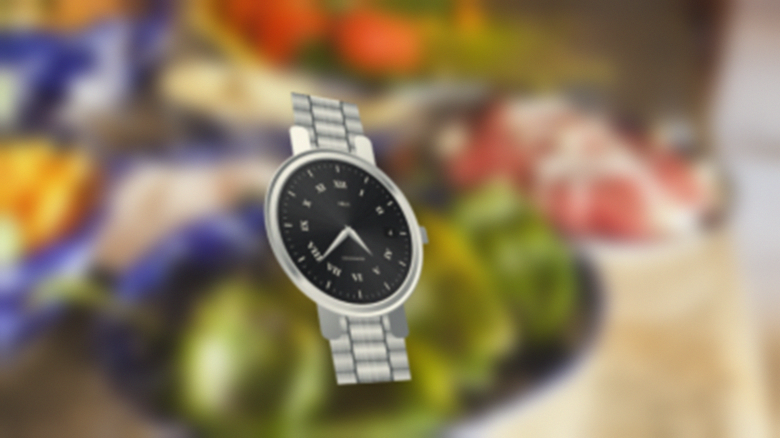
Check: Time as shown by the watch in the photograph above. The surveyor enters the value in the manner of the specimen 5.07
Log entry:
4.38
